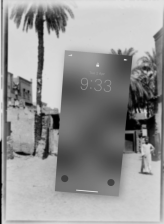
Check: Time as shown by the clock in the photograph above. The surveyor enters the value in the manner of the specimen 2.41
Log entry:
9.33
